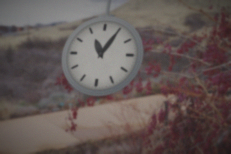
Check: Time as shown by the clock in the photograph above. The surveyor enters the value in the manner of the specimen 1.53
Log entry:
11.05
